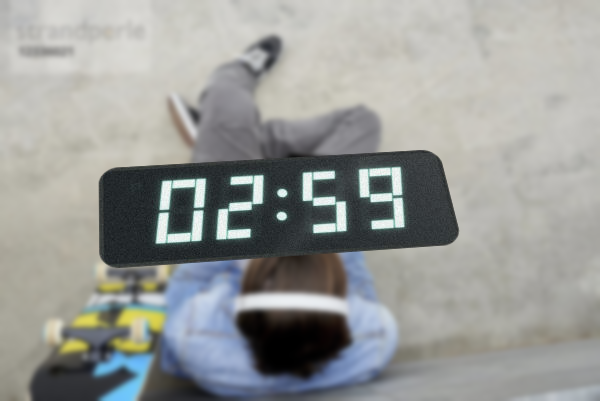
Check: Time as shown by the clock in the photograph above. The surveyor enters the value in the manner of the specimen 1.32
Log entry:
2.59
